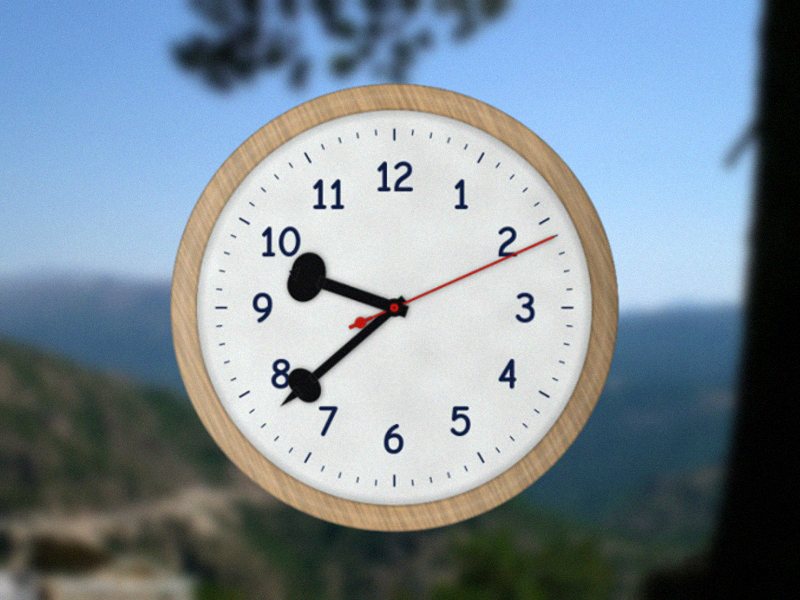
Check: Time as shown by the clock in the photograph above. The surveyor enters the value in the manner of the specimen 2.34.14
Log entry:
9.38.11
